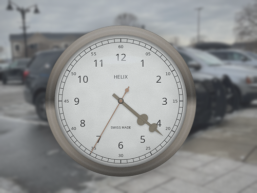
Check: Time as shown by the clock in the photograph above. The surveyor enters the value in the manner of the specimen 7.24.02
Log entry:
4.21.35
